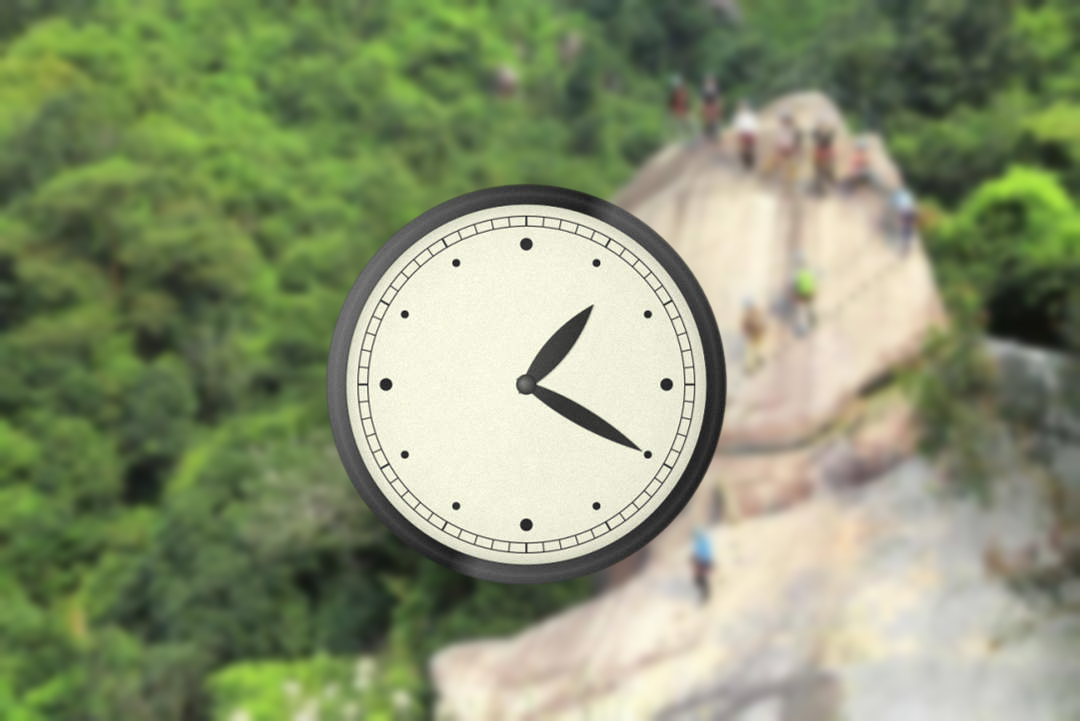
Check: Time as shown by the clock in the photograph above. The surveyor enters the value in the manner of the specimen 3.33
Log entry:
1.20
